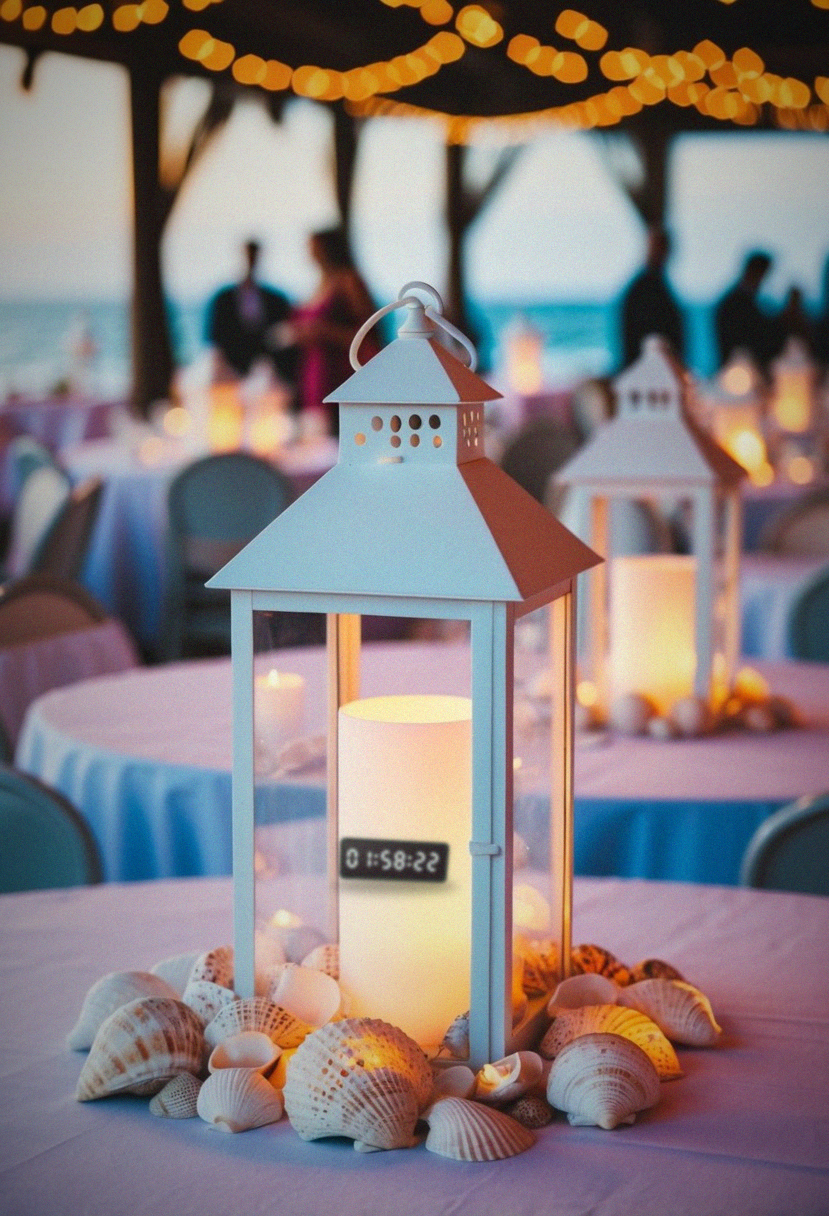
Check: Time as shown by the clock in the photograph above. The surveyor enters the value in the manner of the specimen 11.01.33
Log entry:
1.58.22
